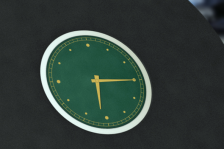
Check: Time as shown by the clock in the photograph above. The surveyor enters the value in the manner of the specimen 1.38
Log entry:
6.15
